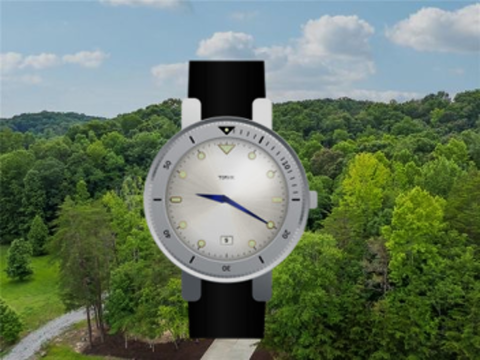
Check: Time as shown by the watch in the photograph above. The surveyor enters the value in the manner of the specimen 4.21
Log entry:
9.20
